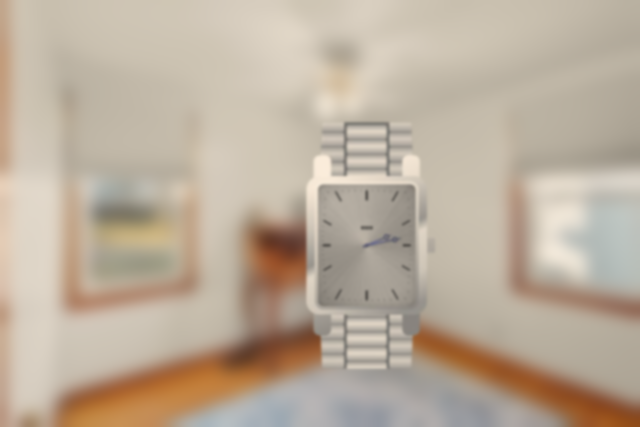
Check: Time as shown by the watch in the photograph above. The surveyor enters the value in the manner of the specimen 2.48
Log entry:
2.13
